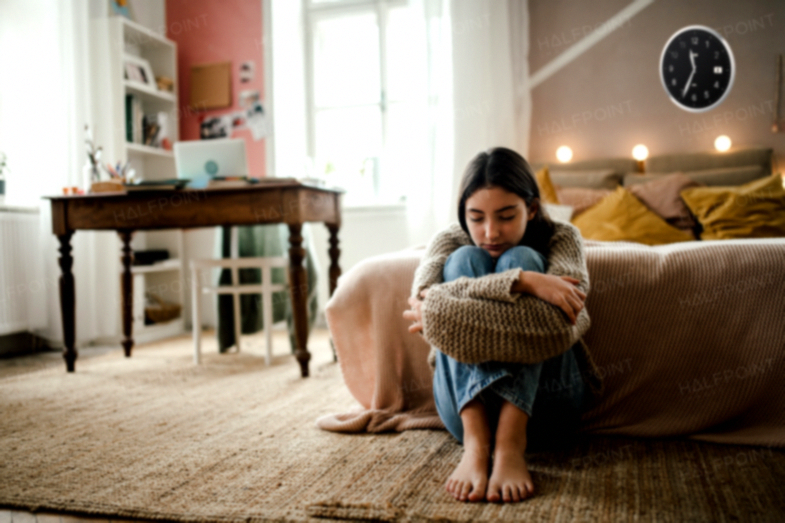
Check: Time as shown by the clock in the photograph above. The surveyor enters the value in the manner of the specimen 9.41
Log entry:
11.34
